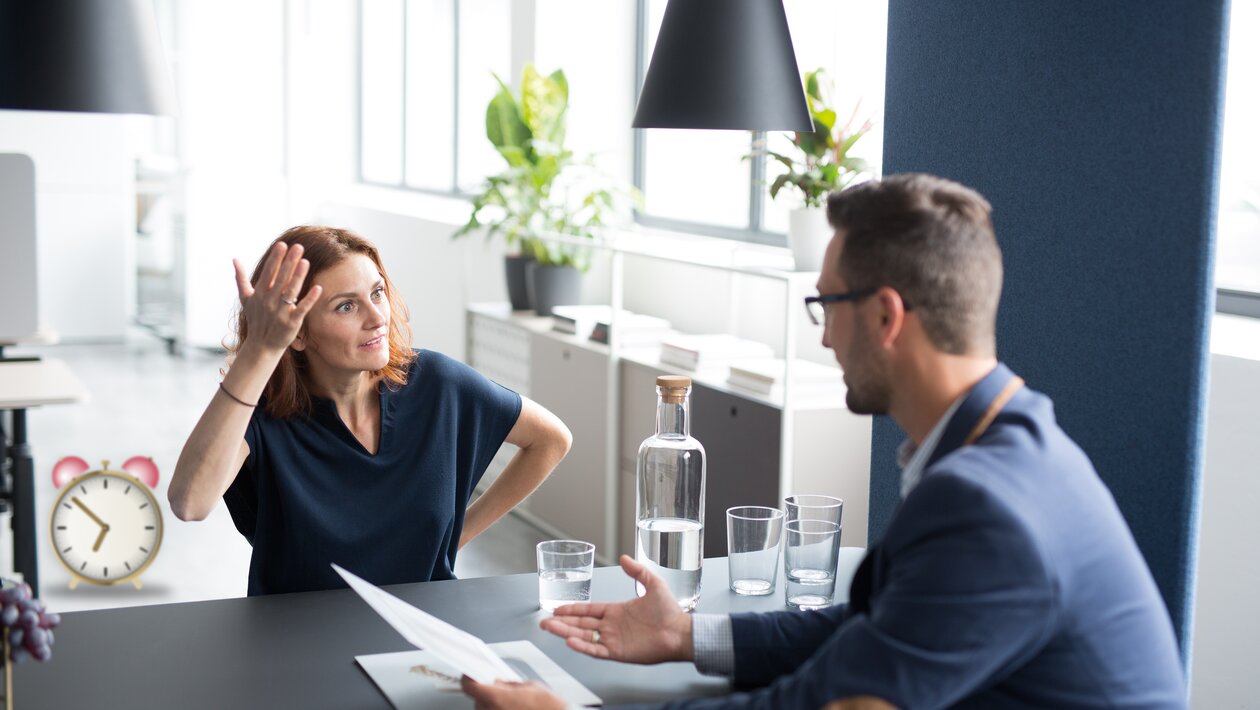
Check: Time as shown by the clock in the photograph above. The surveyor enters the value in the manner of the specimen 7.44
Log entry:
6.52
